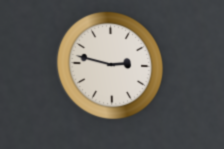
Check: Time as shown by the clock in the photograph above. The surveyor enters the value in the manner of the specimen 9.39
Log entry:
2.47
